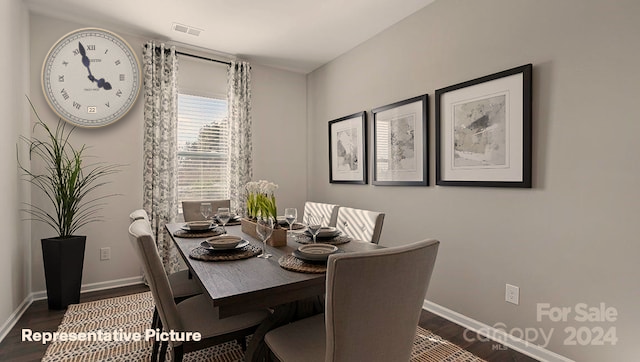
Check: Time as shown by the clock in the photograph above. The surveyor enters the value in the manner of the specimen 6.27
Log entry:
3.57
